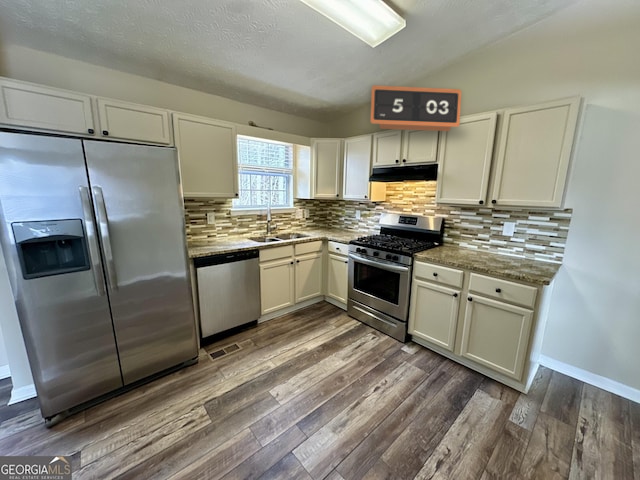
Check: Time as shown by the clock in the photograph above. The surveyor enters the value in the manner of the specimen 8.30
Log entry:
5.03
